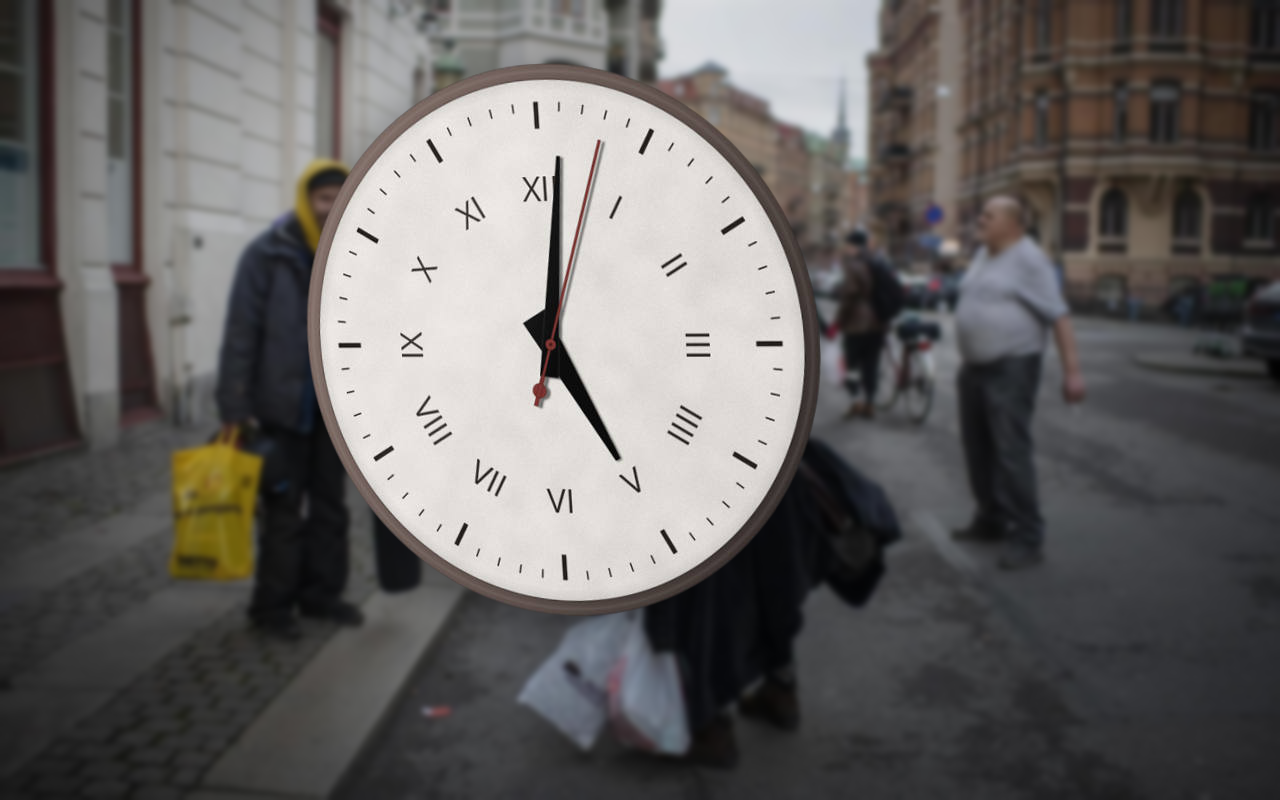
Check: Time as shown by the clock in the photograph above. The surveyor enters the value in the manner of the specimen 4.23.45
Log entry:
5.01.03
